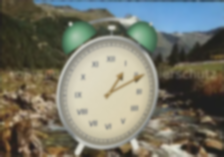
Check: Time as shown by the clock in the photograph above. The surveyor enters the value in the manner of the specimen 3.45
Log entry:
1.11
